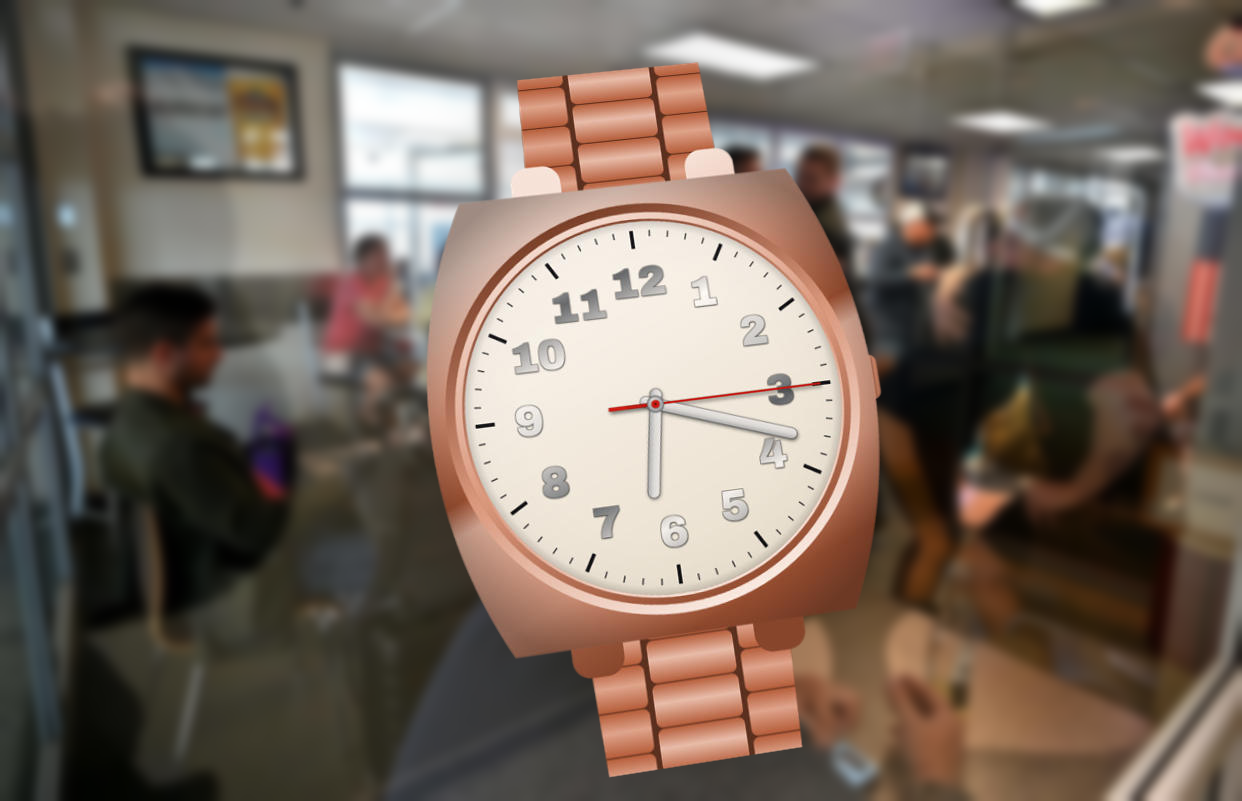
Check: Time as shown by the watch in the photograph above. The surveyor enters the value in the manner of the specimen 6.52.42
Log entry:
6.18.15
